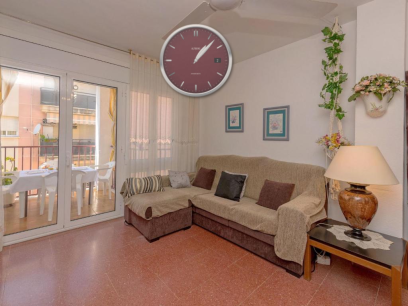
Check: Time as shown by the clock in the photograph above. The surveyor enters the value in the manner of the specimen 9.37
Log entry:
1.07
